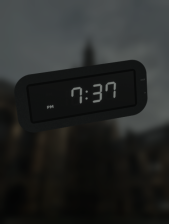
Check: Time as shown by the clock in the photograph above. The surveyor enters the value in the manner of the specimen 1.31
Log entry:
7.37
